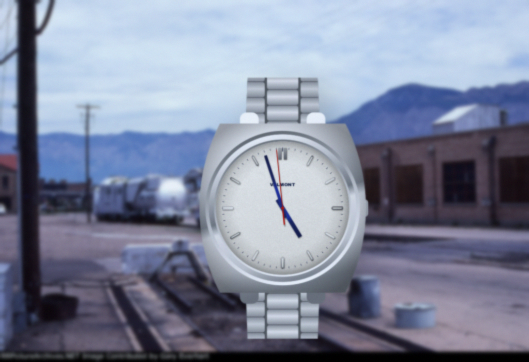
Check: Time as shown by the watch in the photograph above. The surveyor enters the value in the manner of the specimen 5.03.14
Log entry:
4.56.59
